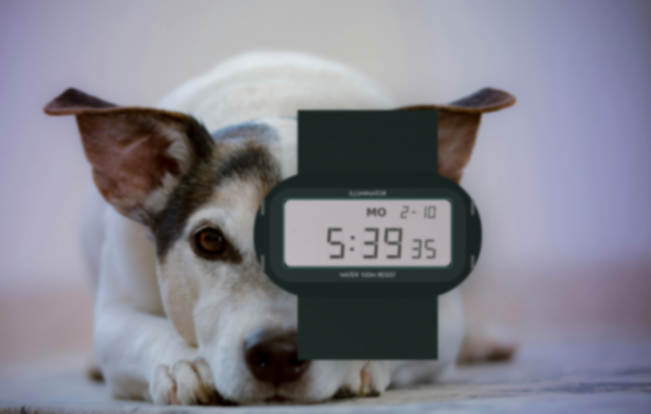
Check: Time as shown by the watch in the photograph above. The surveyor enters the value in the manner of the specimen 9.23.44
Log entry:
5.39.35
